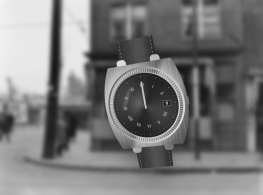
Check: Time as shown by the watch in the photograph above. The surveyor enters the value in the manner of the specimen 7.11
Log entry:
12.00
